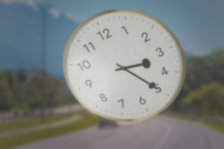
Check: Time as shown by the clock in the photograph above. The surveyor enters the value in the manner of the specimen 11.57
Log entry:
3.25
